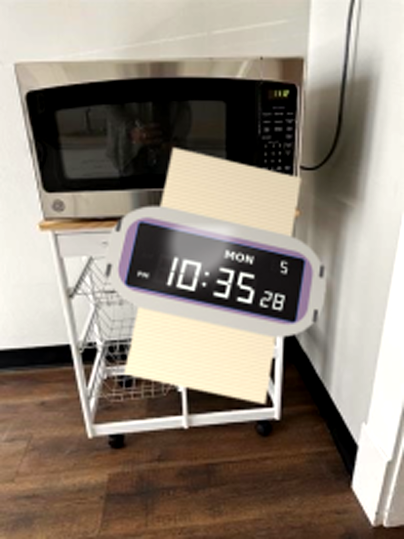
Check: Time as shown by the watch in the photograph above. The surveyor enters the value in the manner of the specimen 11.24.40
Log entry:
10.35.28
